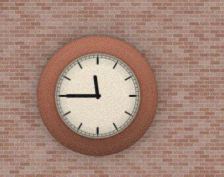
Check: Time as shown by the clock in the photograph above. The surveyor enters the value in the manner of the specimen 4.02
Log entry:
11.45
